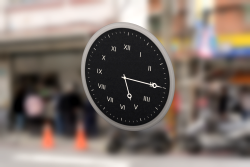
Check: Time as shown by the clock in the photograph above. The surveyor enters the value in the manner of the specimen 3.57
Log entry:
5.15
